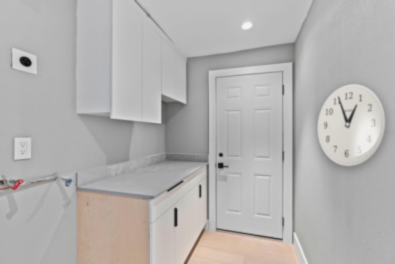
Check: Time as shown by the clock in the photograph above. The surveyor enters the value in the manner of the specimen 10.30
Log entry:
12.56
